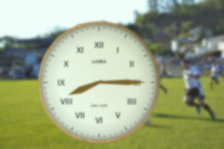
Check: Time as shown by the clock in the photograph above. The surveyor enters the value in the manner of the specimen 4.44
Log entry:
8.15
